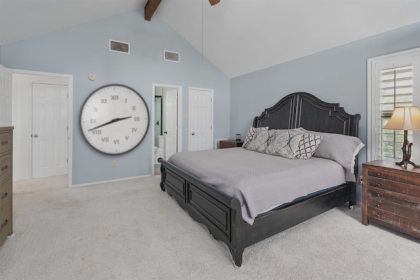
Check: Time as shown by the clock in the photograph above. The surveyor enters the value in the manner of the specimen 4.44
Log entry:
2.42
